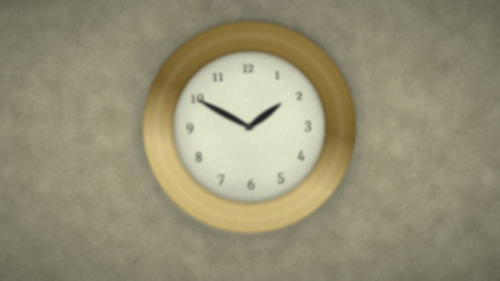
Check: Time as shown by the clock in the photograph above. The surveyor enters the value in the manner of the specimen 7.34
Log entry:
1.50
